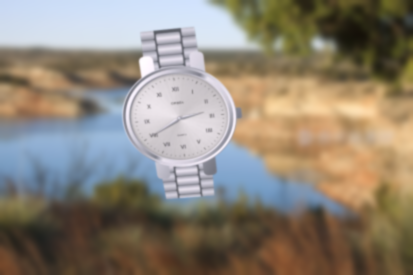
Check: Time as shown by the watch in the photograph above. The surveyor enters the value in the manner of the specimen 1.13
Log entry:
2.40
